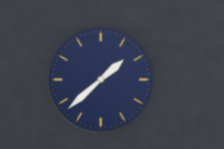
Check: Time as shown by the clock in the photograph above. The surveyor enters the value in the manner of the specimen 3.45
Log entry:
1.38
